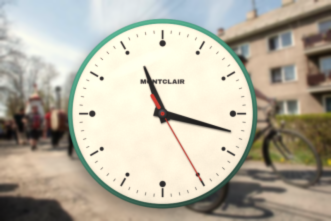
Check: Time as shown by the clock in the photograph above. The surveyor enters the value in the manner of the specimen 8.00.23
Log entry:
11.17.25
